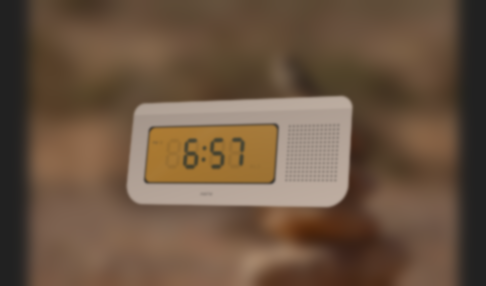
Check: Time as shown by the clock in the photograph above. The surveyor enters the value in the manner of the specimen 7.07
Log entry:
6.57
